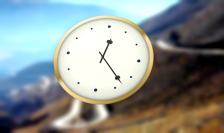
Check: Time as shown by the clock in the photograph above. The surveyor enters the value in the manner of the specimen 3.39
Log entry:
12.23
